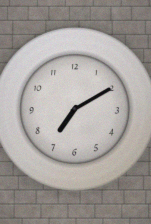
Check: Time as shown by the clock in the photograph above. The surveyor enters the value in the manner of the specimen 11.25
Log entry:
7.10
